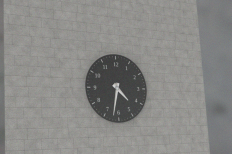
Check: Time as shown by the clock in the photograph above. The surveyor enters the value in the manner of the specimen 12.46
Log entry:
4.32
